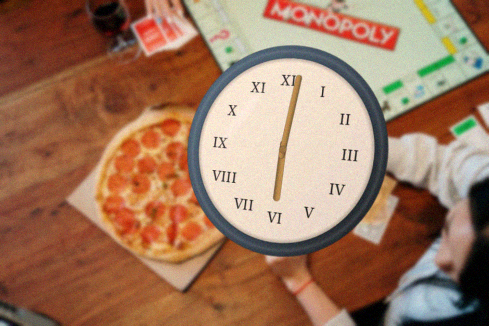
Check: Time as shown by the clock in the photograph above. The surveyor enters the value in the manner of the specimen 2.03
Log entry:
6.01
